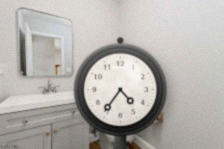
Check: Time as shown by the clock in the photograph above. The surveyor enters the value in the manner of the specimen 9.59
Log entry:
4.36
